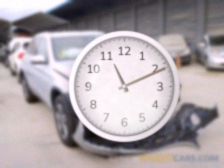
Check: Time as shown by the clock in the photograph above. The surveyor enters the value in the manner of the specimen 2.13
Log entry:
11.11
